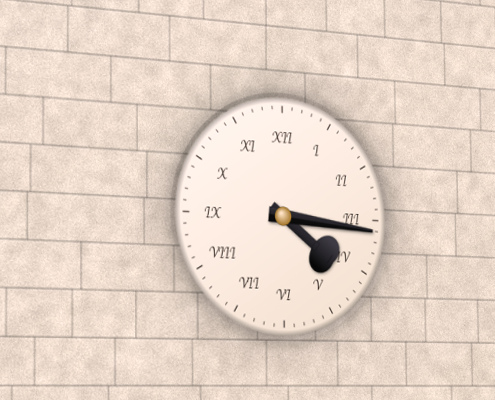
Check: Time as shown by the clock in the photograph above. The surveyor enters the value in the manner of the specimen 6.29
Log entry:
4.16
